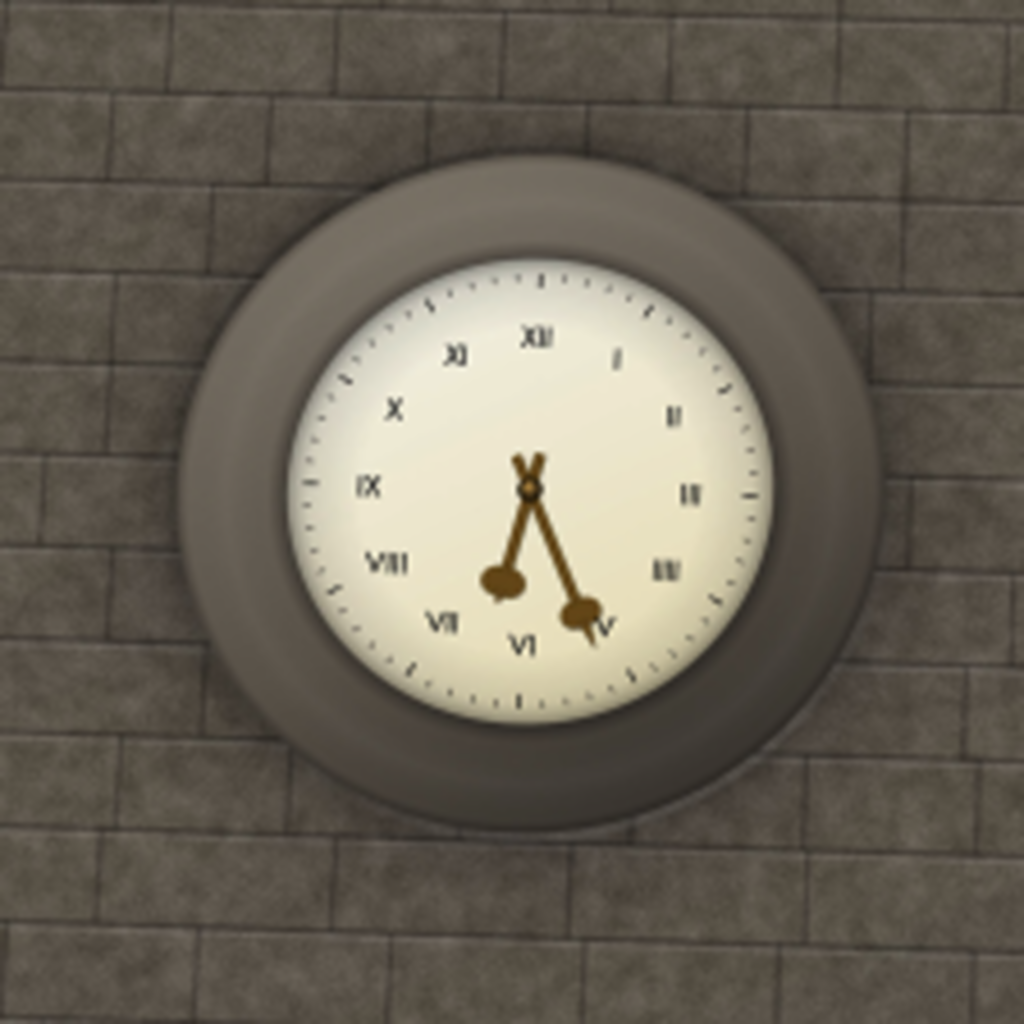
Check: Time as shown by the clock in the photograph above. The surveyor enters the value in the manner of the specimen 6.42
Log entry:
6.26
